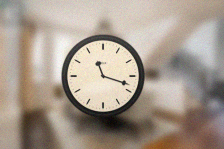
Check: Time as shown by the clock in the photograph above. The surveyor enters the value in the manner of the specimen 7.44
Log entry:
11.18
